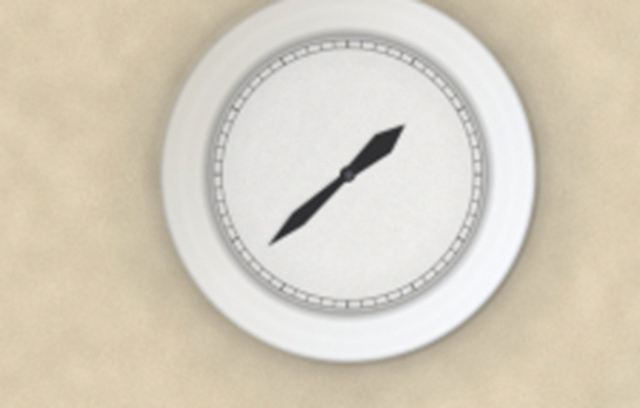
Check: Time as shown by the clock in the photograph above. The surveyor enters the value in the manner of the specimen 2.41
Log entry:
1.38
